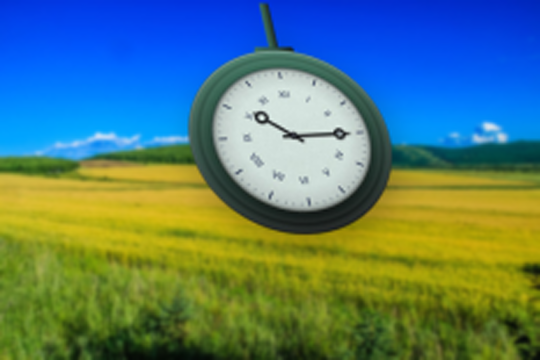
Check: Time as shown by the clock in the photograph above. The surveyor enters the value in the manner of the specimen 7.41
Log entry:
10.15
